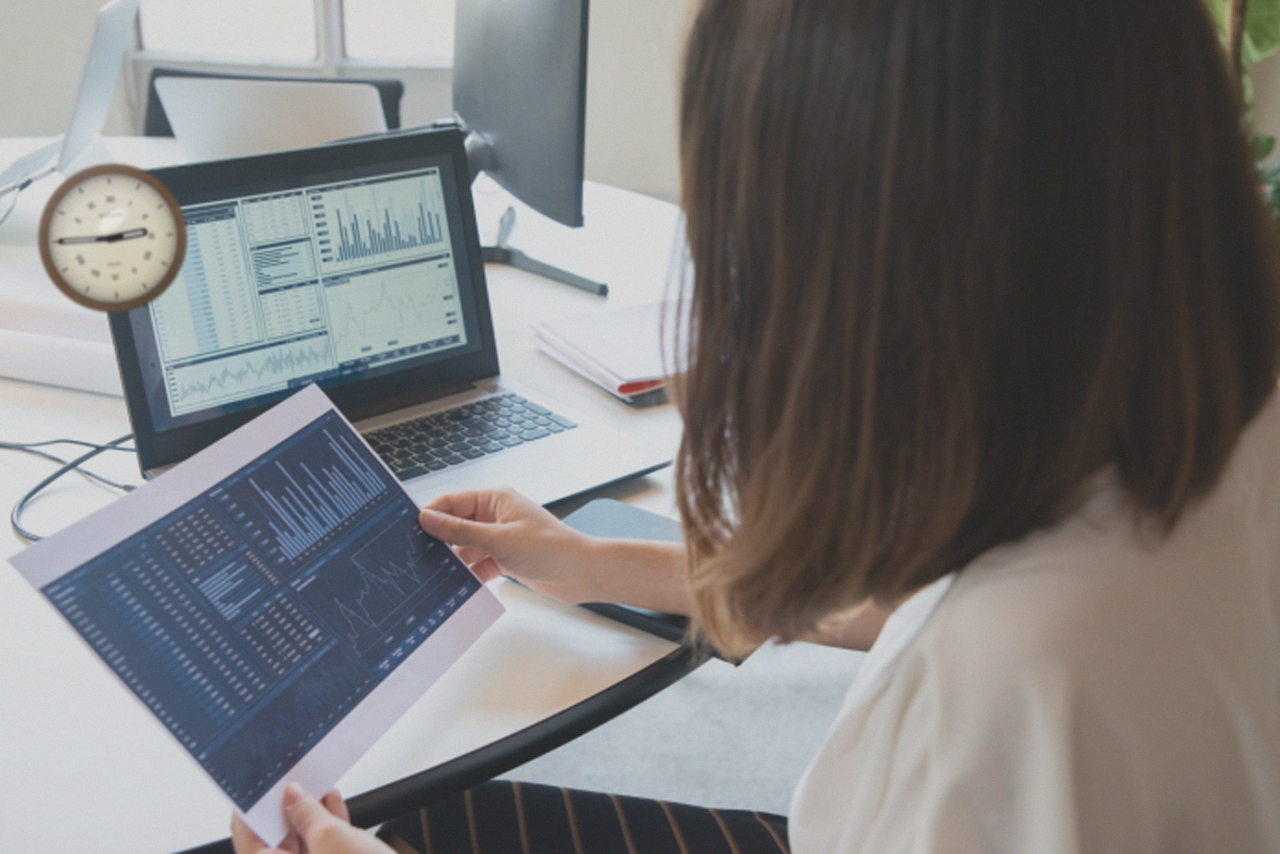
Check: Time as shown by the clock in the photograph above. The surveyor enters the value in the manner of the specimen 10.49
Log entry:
2.45
